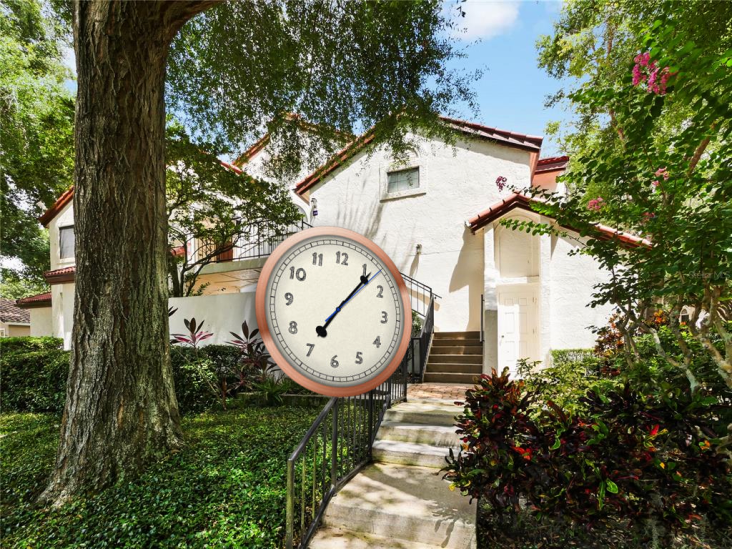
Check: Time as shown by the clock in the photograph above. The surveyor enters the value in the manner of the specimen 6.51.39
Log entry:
7.06.07
